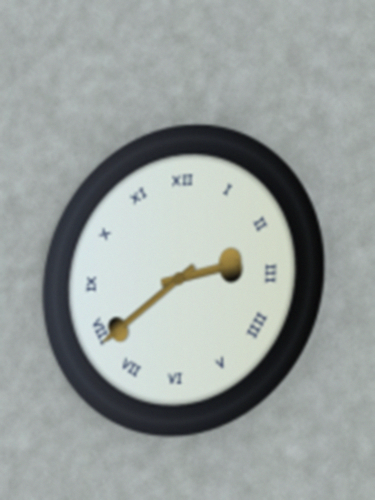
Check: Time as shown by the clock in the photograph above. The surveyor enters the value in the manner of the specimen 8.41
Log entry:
2.39
